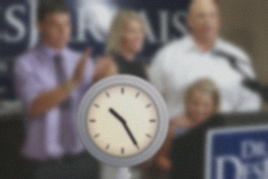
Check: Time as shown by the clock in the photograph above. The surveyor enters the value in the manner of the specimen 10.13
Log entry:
10.25
